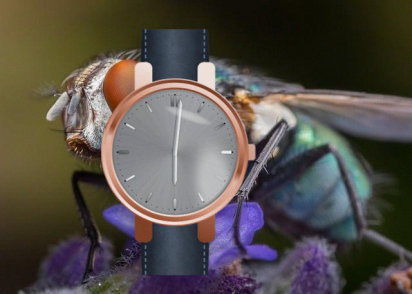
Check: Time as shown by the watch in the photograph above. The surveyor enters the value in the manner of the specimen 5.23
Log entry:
6.01
